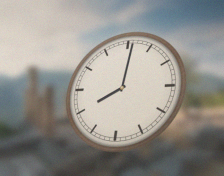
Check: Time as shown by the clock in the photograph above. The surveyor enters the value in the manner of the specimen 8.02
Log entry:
8.01
